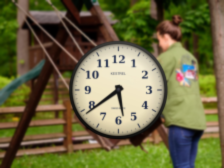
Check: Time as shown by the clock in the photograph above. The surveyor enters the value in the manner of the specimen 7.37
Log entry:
5.39
